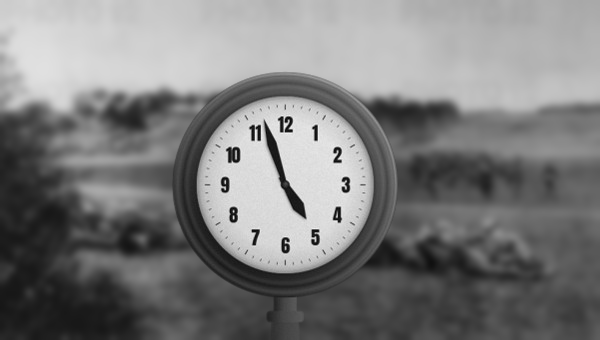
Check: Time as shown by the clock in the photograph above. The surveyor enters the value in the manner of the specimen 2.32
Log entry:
4.57
